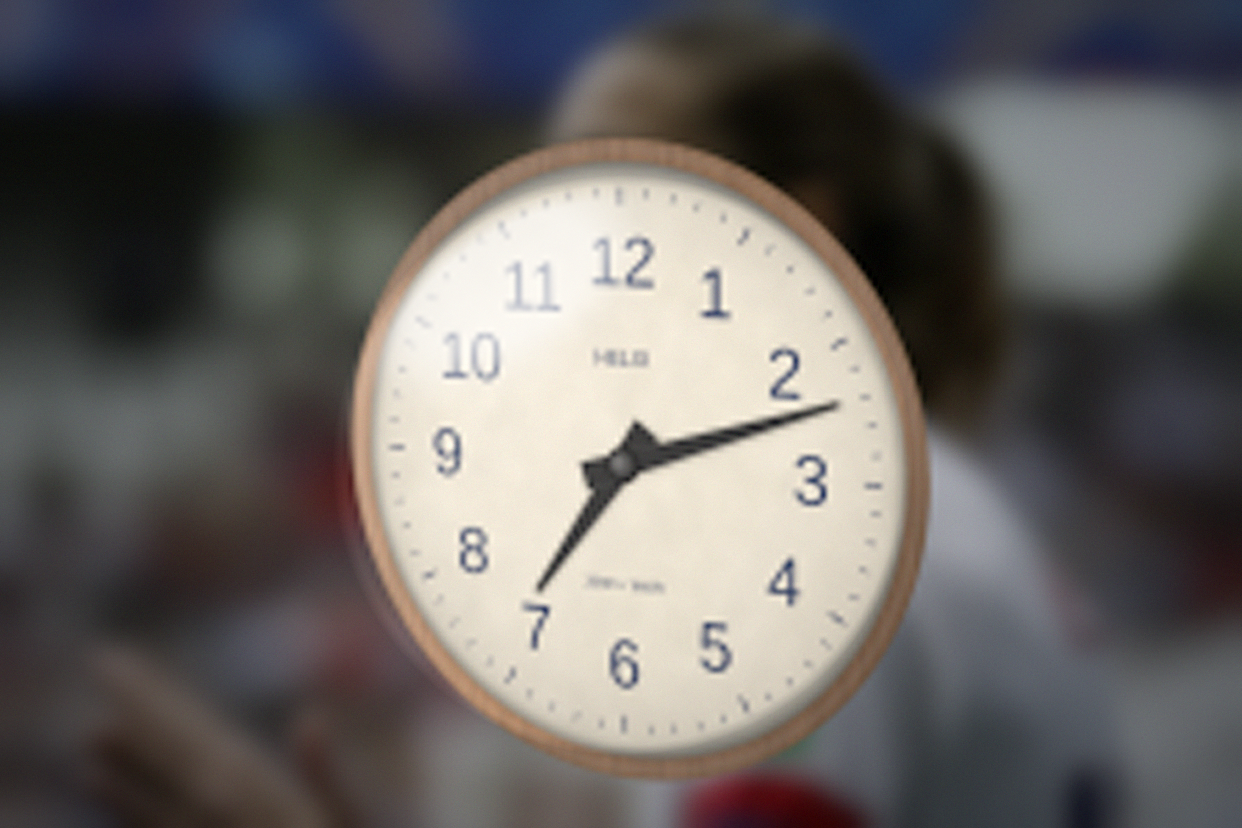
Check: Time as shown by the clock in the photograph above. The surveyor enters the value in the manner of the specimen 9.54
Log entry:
7.12
